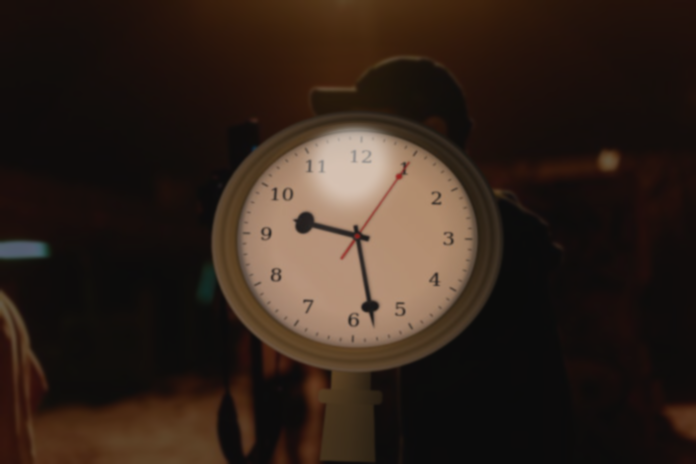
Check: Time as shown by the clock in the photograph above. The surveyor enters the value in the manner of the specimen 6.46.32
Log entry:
9.28.05
